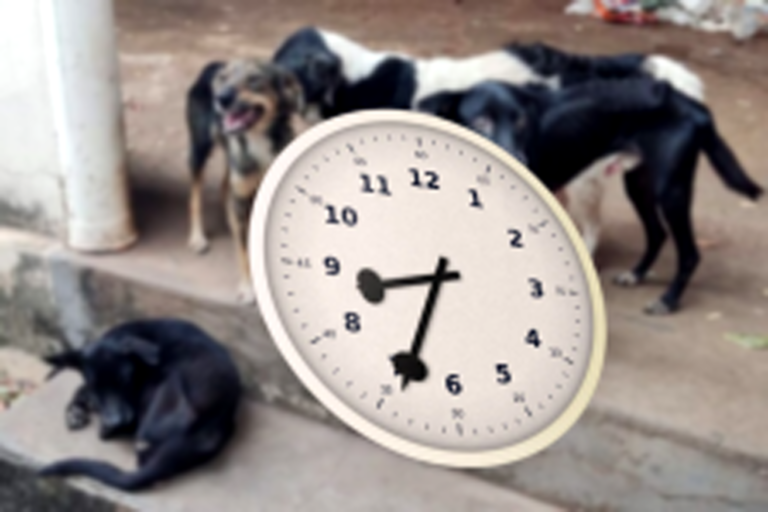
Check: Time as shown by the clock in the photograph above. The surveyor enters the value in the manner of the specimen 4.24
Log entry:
8.34
